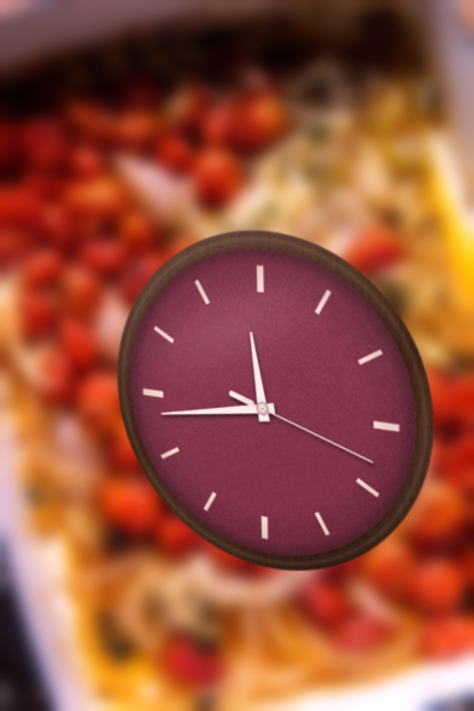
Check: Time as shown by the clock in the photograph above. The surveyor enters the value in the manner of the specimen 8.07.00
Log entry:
11.43.18
